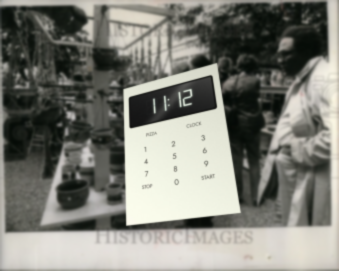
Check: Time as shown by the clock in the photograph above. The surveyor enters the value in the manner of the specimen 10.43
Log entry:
11.12
